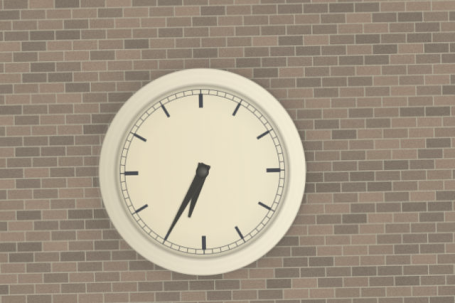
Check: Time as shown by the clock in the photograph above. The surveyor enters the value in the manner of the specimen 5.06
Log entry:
6.35
